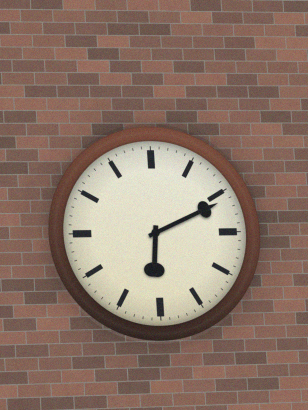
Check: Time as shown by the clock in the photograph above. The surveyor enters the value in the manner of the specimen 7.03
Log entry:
6.11
